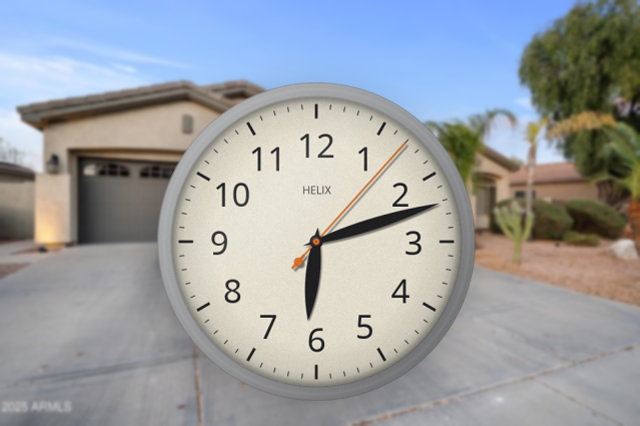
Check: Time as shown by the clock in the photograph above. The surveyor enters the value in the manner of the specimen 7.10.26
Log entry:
6.12.07
